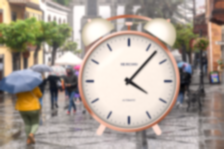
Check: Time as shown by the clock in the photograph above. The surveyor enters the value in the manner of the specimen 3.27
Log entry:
4.07
